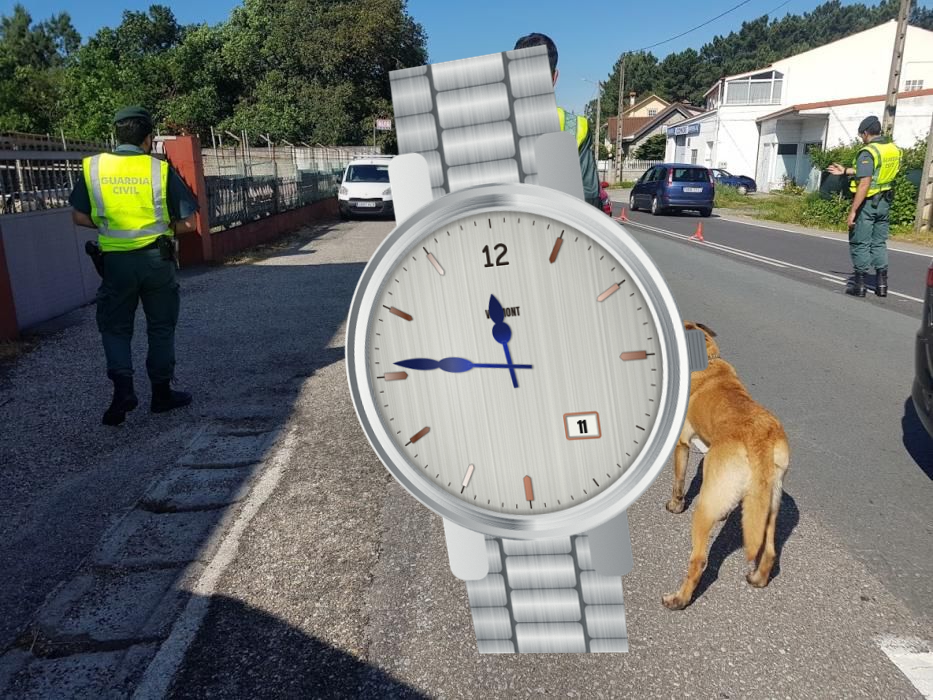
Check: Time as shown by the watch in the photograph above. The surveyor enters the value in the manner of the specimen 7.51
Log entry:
11.46
